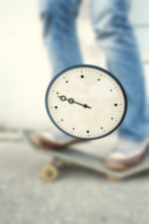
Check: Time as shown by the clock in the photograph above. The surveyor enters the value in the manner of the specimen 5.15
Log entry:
9.49
